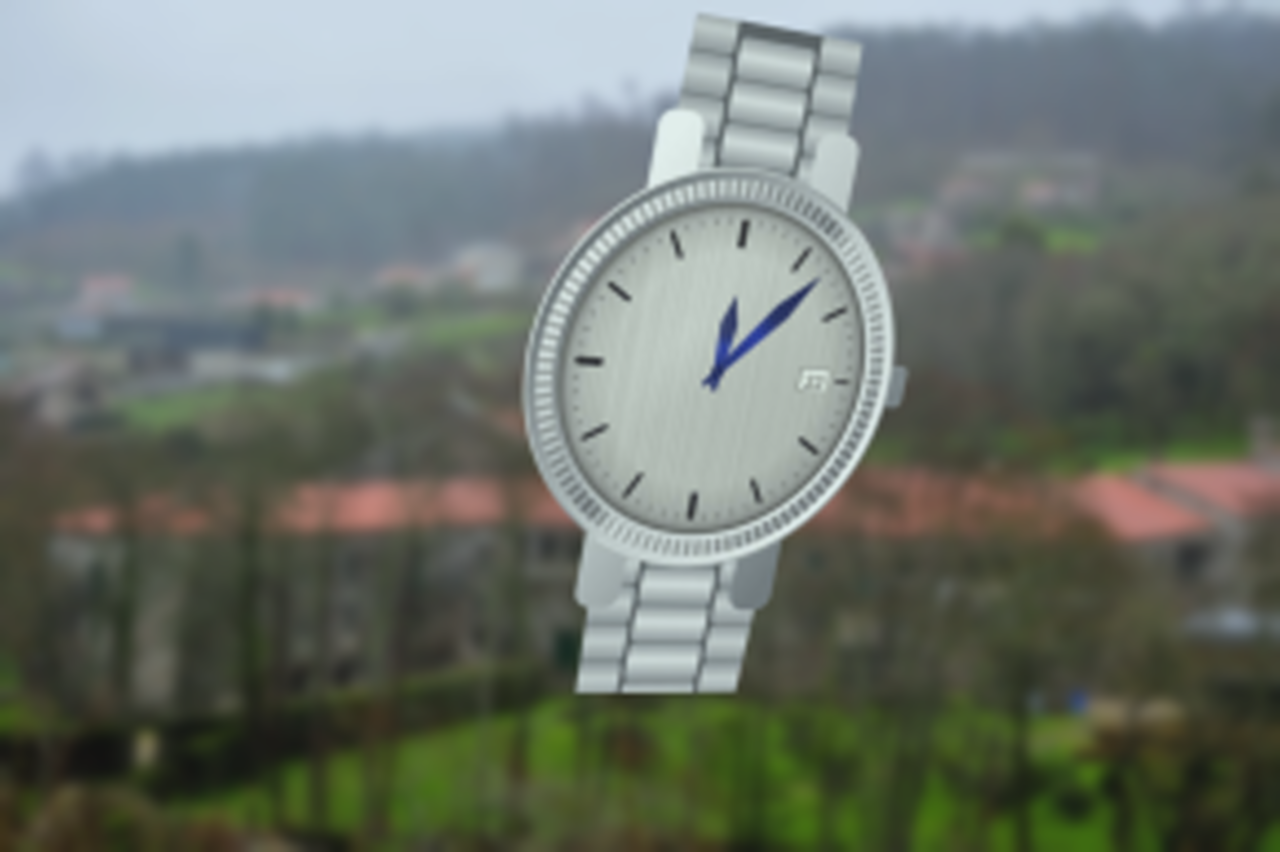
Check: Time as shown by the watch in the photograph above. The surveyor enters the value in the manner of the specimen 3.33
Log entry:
12.07
